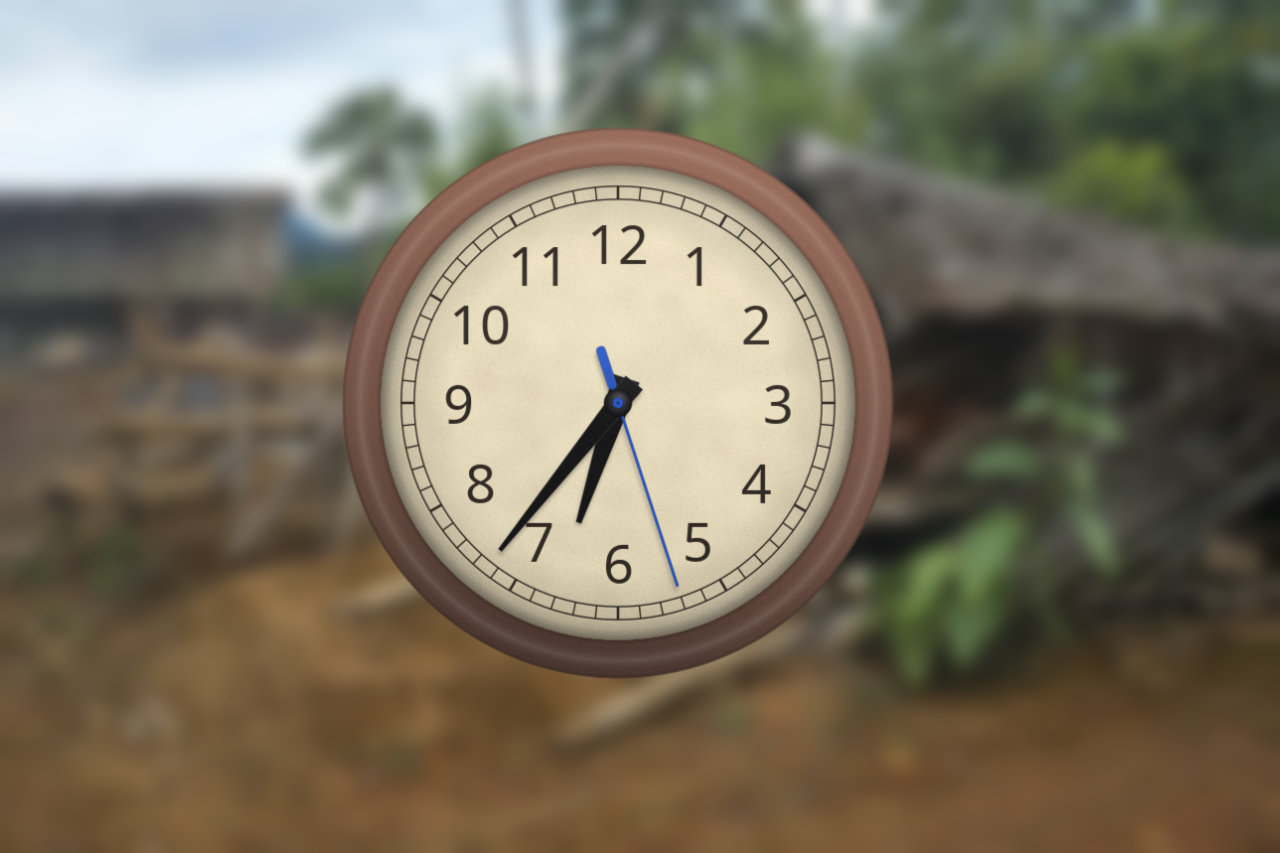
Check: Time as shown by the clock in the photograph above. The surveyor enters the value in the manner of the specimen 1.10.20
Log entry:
6.36.27
